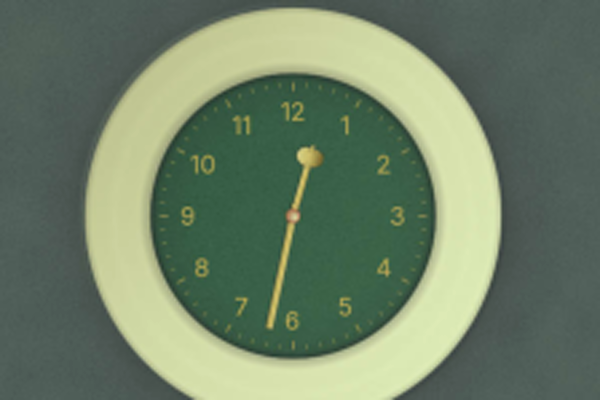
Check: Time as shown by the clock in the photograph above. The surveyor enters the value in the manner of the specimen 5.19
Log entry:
12.32
